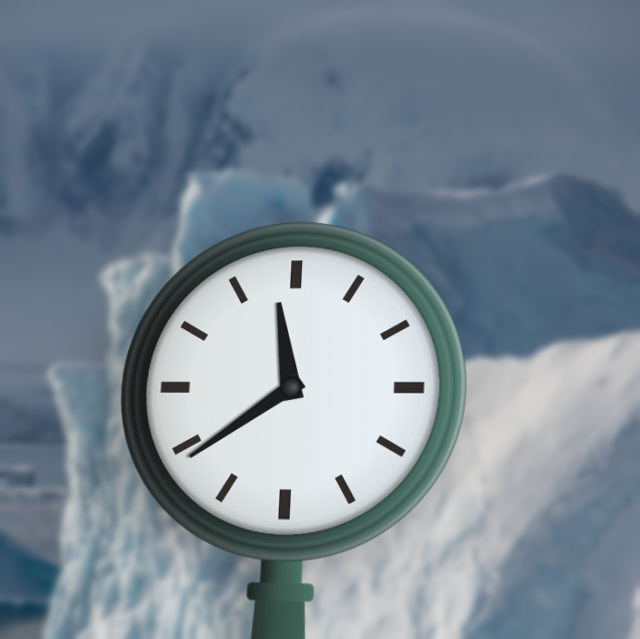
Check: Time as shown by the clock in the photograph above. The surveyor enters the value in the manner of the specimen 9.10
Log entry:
11.39
